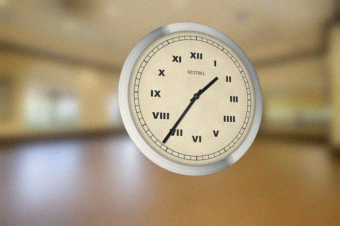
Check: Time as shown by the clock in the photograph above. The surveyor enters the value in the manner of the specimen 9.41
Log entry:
1.36
